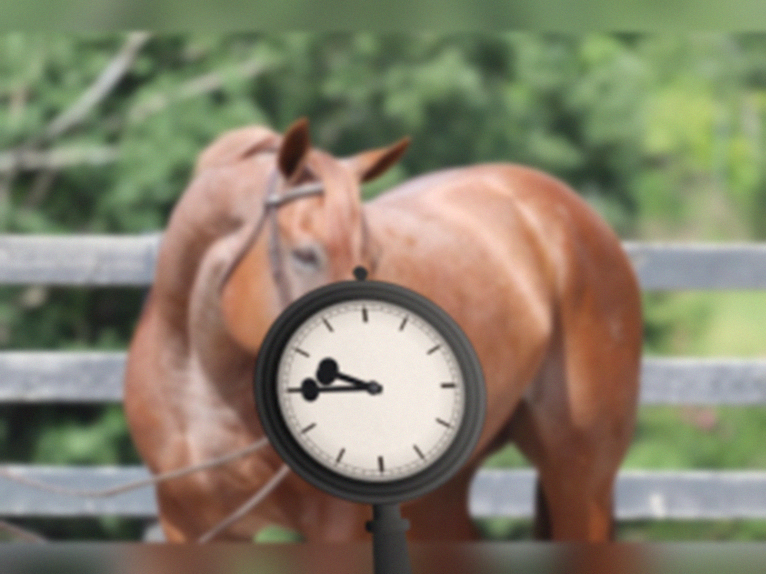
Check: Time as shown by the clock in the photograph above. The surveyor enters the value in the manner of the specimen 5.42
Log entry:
9.45
